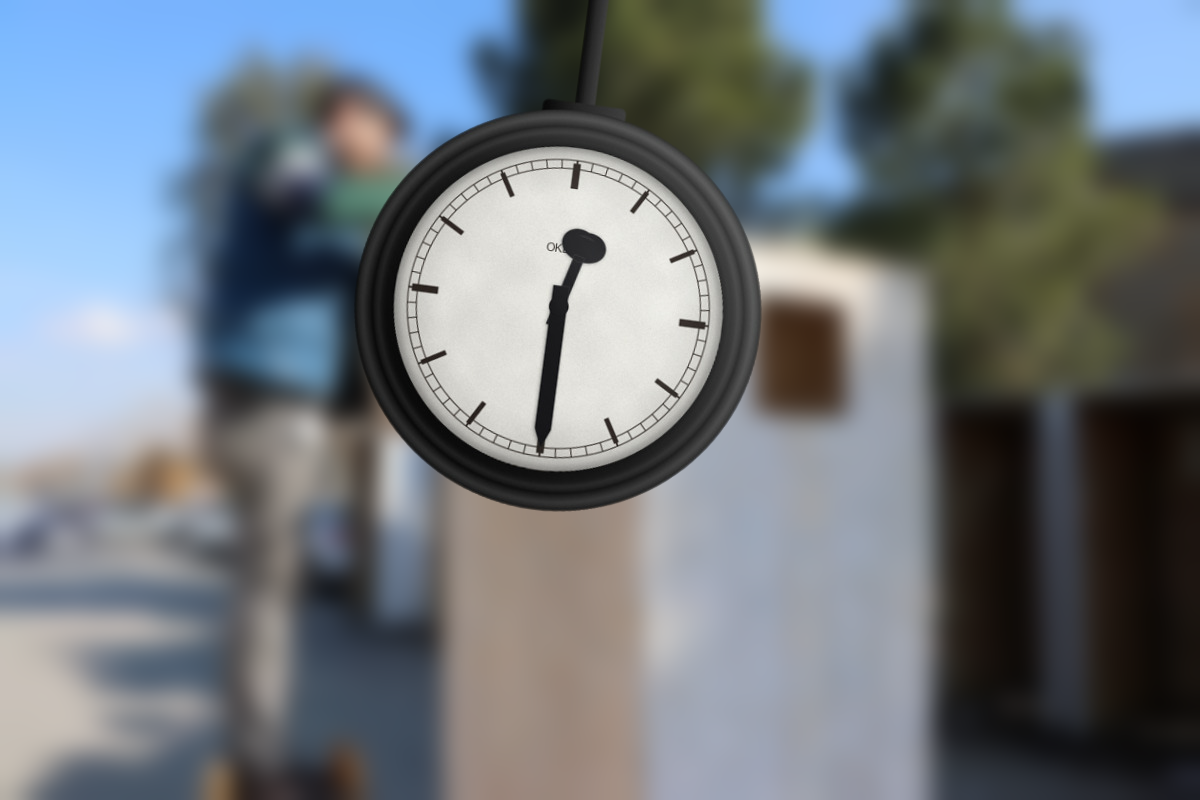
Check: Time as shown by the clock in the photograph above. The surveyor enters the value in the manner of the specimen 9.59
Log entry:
12.30
